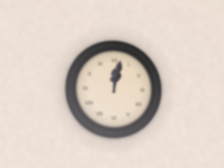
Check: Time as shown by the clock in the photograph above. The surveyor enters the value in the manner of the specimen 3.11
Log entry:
12.02
